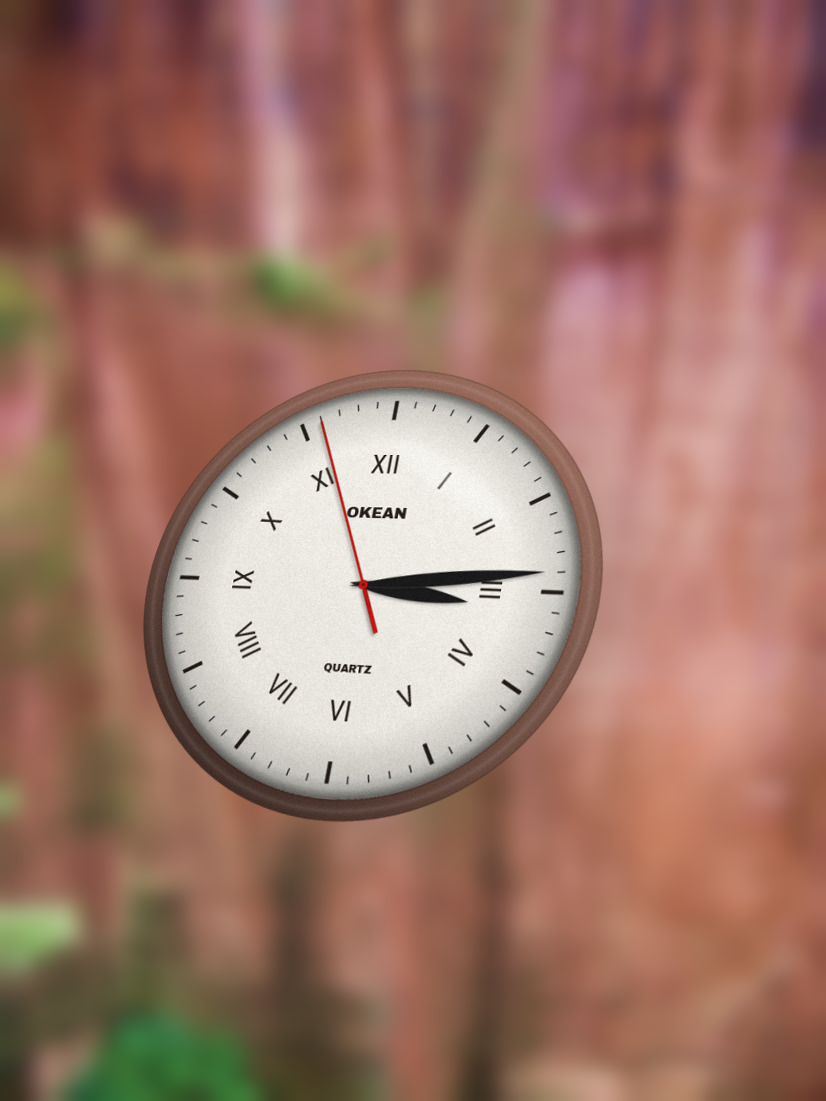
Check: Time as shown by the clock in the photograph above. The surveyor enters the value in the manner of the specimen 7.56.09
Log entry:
3.13.56
